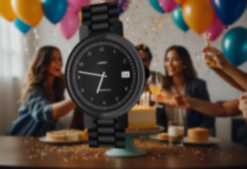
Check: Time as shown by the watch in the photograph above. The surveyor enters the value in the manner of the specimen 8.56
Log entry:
6.47
